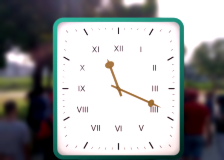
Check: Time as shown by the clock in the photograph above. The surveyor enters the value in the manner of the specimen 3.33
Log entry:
11.19
